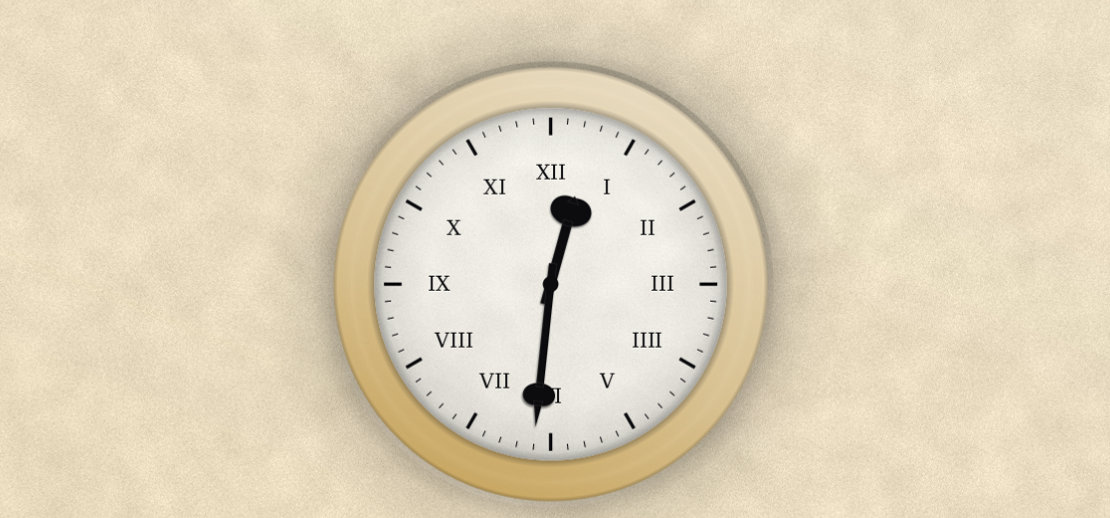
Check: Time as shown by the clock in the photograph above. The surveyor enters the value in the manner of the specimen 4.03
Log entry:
12.31
